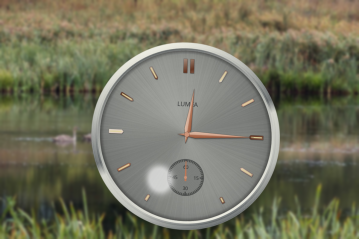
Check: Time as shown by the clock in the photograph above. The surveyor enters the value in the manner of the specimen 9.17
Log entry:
12.15
